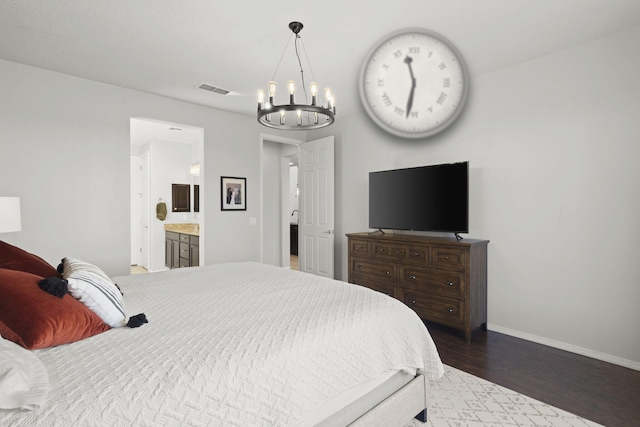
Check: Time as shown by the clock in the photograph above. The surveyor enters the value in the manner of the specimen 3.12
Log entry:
11.32
